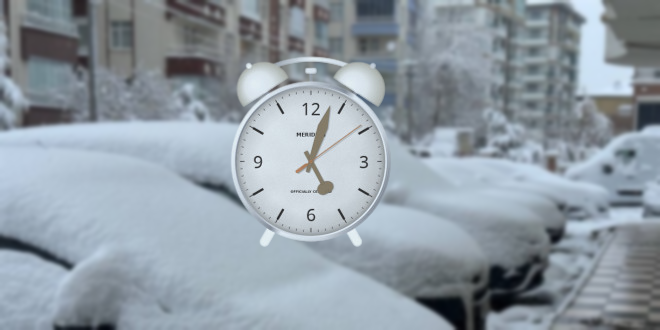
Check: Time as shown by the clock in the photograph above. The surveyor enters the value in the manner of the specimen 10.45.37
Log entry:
5.03.09
